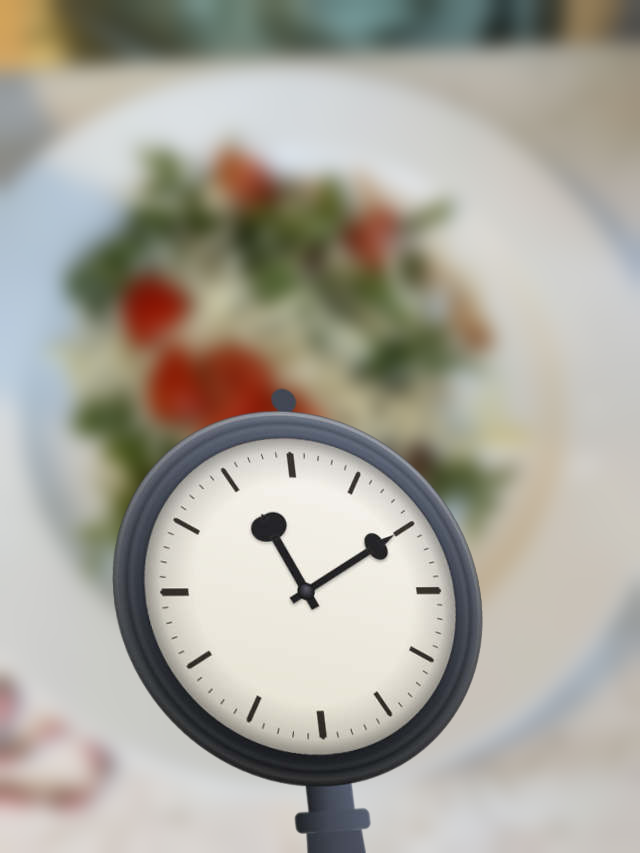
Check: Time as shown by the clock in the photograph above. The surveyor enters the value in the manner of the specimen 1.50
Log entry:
11.10
